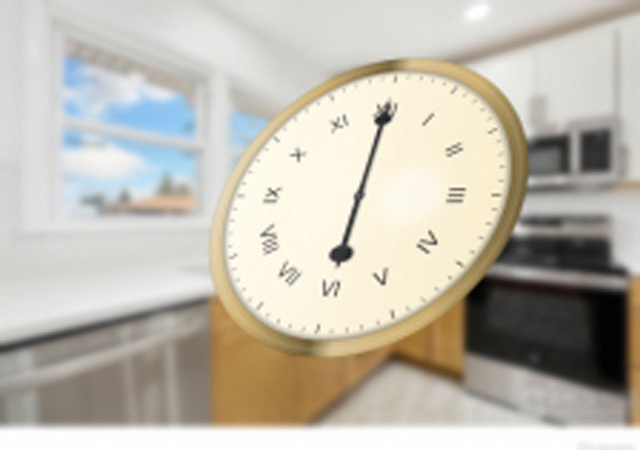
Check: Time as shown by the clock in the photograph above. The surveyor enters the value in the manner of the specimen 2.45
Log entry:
6.00
